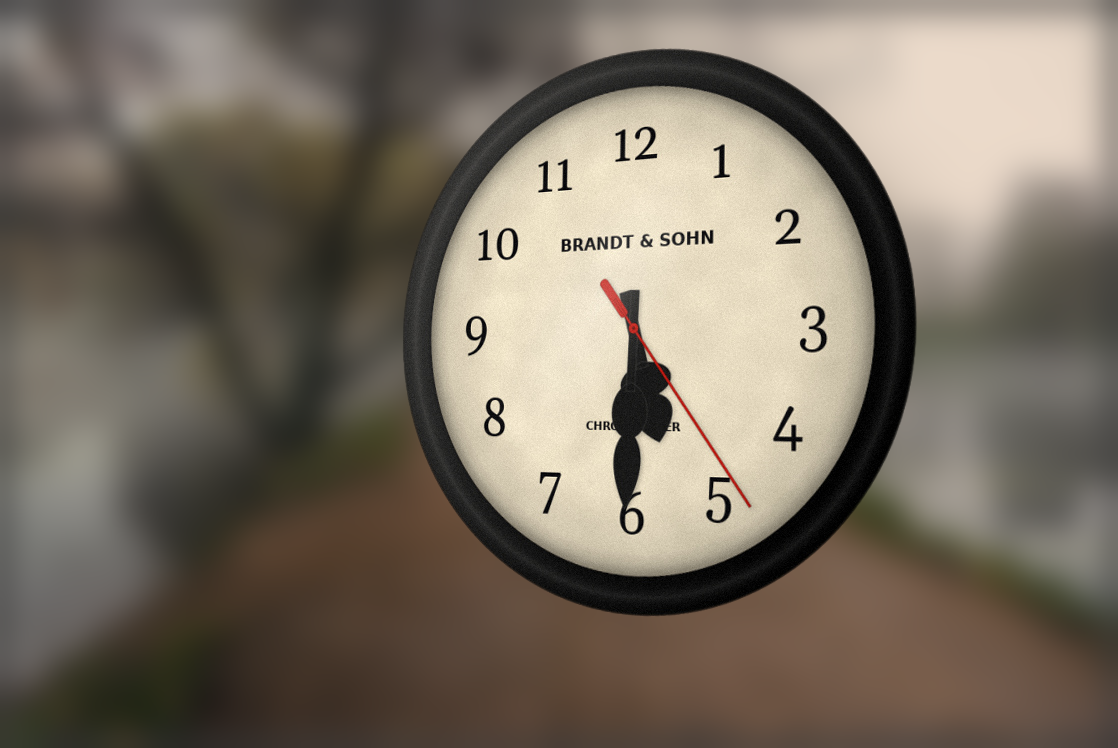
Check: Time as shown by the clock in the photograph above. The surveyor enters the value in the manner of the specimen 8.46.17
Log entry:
5.30.24
